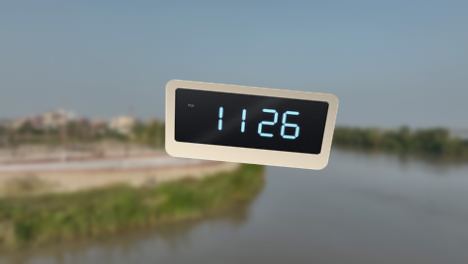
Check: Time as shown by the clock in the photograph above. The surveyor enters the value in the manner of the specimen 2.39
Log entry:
11.26
